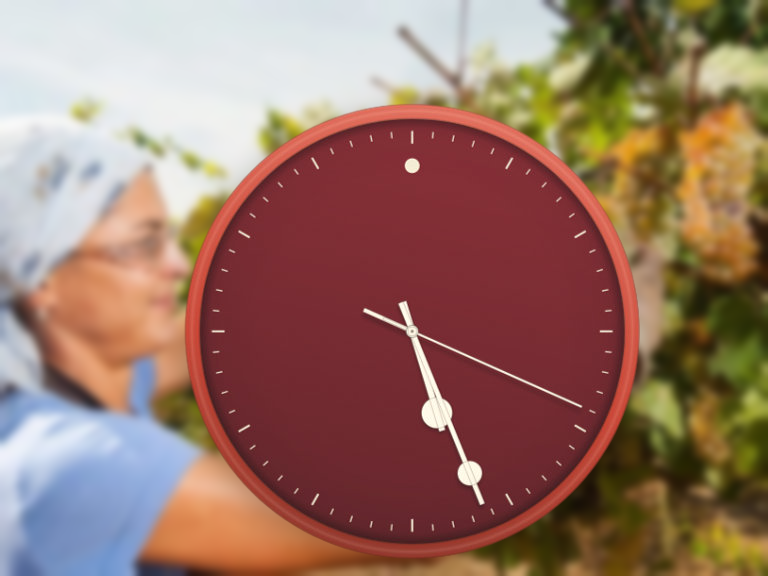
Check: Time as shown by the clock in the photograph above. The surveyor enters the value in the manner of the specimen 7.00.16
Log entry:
5.26.19
